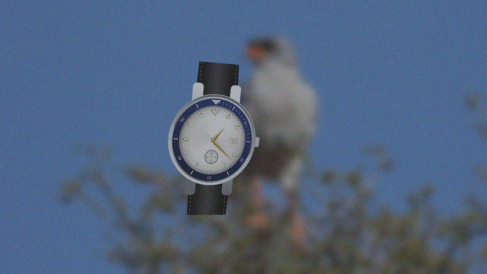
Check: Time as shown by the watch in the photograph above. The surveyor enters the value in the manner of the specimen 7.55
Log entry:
1.22
